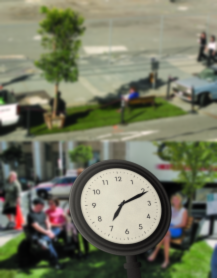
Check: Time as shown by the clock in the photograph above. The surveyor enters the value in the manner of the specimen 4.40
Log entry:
7.11
